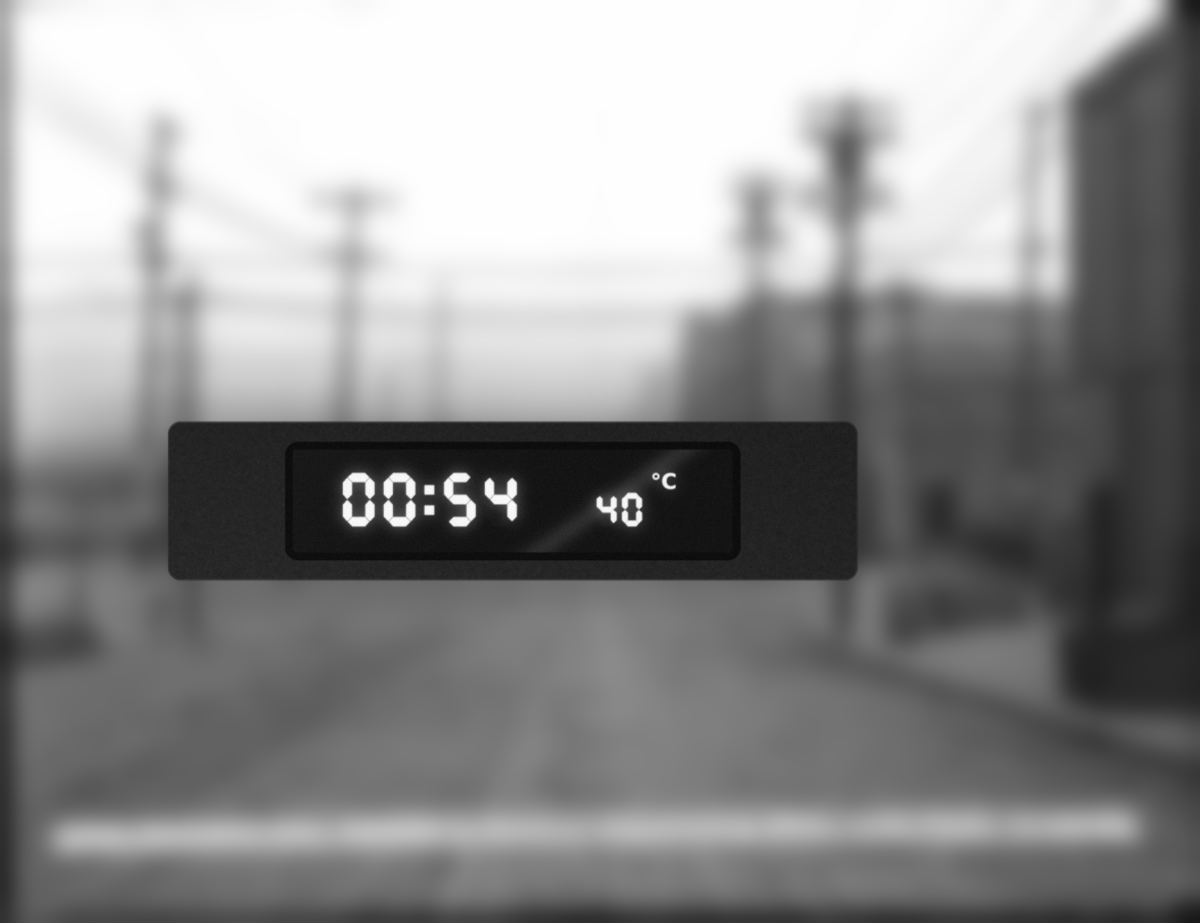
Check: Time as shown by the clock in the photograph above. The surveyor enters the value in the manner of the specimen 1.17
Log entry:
0.54
